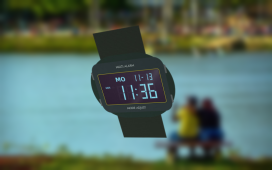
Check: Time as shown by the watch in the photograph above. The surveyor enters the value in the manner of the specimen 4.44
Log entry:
11.36
